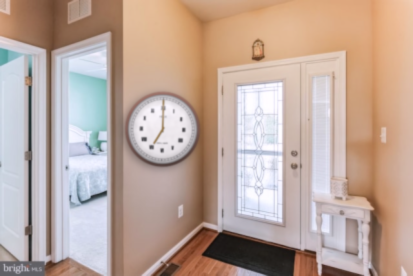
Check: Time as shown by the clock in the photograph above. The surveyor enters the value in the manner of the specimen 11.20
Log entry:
7.00
